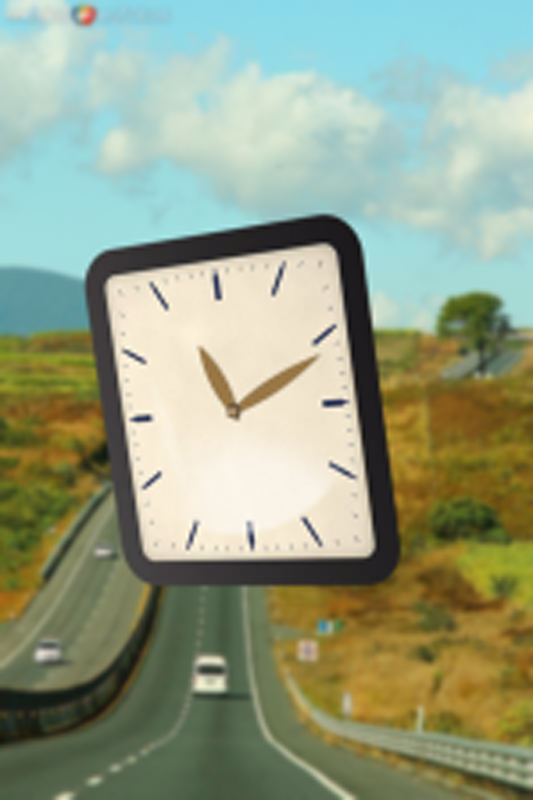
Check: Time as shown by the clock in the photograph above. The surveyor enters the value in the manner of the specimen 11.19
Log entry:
11.11
